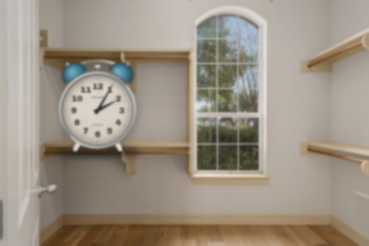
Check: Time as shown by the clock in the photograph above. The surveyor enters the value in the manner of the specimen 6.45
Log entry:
2.05
